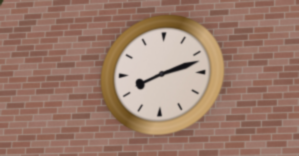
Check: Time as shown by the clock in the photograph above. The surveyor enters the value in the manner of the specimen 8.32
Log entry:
8.12
